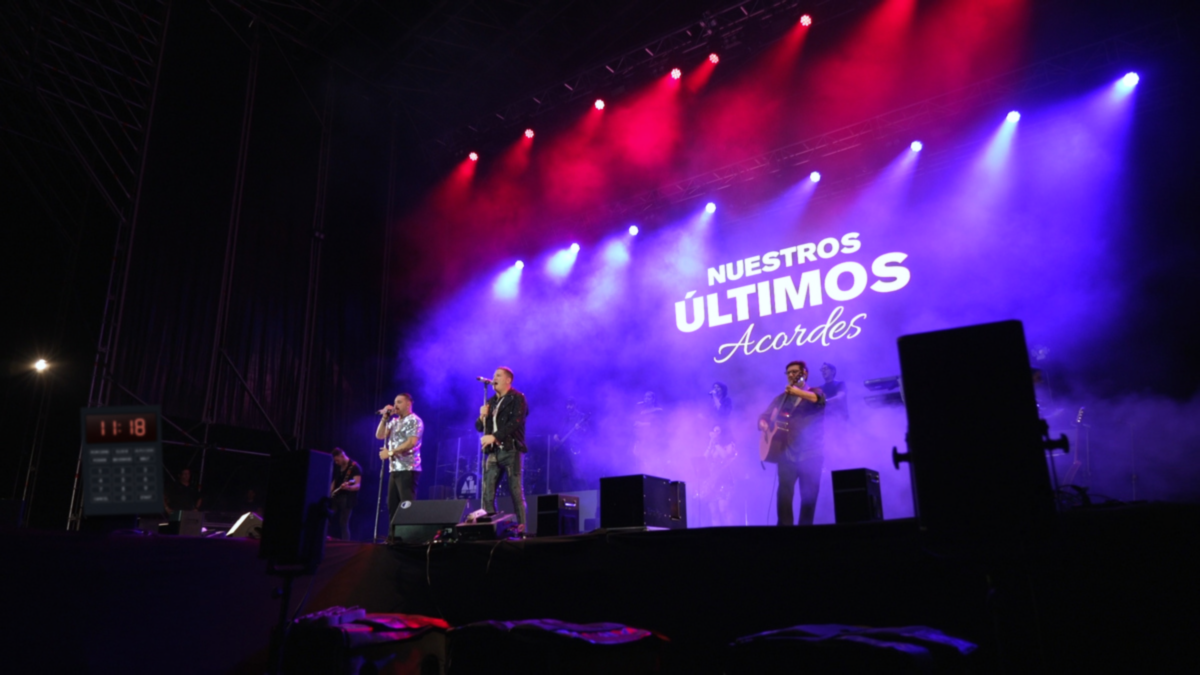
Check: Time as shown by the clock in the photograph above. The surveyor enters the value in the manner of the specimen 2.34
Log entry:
11.18
